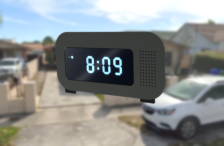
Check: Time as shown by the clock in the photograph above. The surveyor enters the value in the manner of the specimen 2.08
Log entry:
8.09
